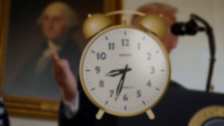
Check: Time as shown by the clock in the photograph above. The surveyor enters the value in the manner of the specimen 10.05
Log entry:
8.33
